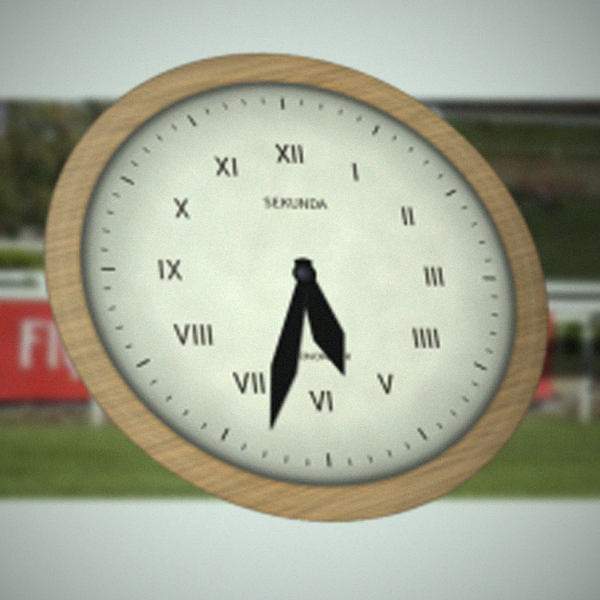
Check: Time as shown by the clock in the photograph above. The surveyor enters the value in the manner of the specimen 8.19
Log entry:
5.33
